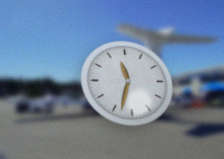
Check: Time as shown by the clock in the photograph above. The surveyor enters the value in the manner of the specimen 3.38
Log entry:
11.33
